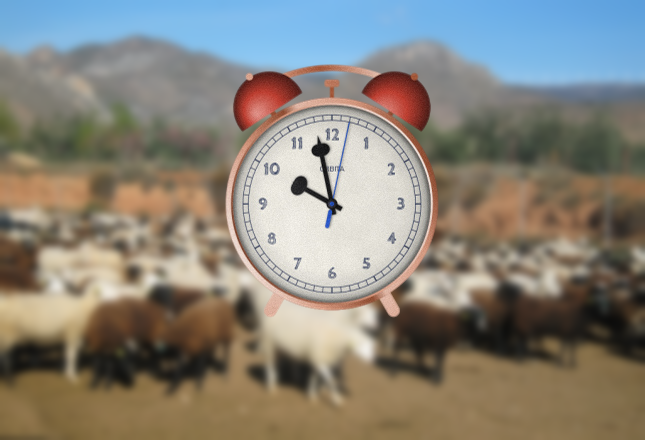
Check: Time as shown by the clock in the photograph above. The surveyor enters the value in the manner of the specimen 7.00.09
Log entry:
9.58.02
